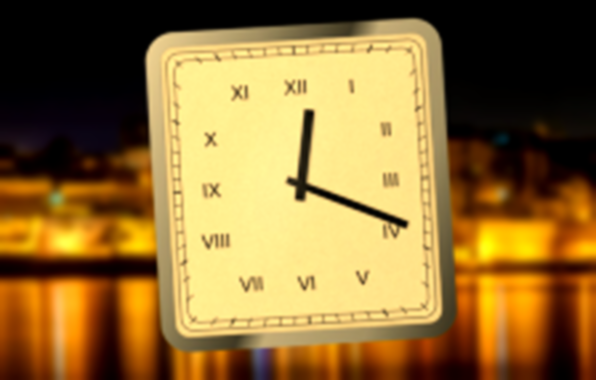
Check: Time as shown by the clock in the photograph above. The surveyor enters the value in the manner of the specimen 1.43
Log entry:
12.19
